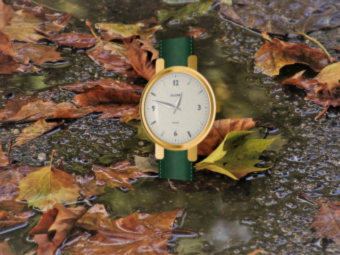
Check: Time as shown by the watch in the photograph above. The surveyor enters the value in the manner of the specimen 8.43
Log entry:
12.48
